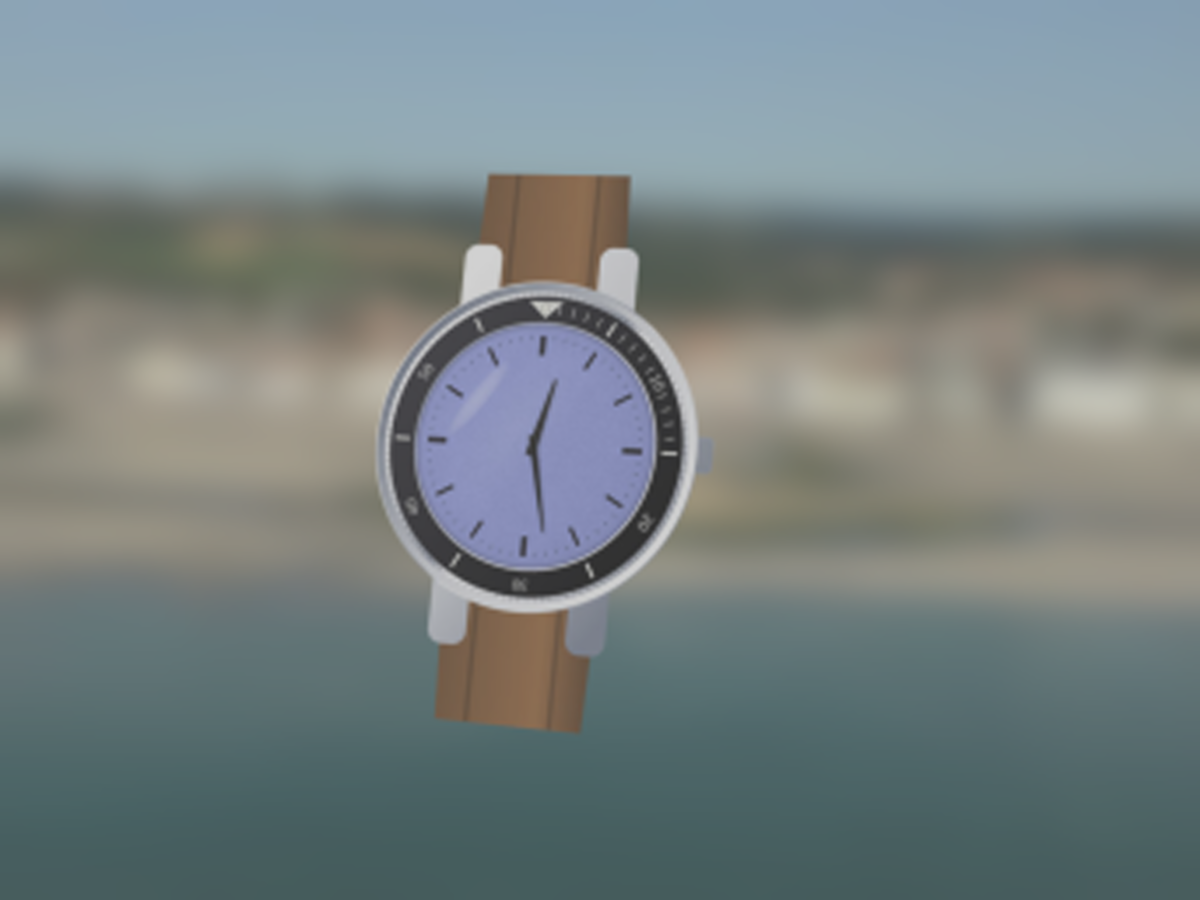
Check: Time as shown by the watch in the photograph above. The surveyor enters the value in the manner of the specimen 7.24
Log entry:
12.28
